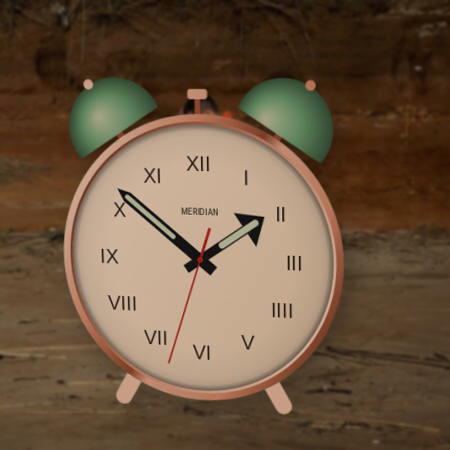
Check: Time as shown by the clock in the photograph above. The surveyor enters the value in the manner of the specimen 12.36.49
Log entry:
1.51.33
